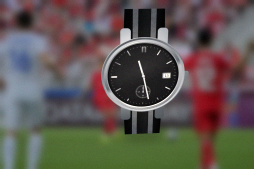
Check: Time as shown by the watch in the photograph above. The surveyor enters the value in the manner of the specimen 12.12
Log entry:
11.28
